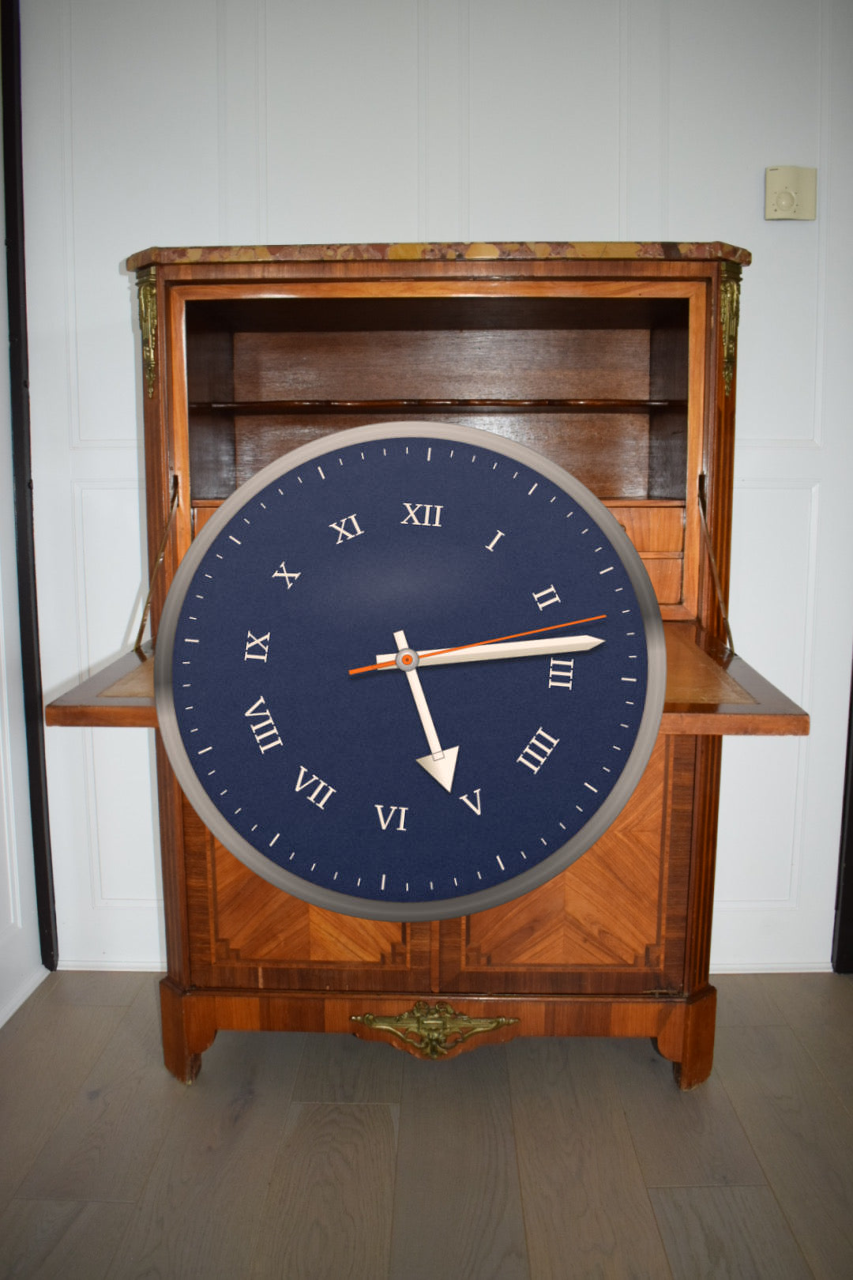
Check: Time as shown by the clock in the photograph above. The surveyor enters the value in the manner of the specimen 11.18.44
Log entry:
5.13.12
